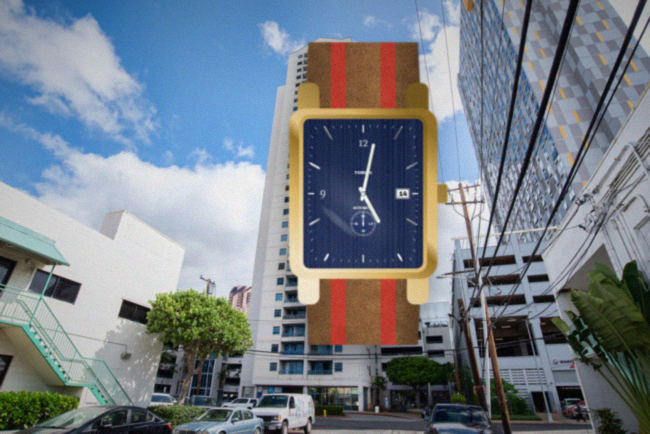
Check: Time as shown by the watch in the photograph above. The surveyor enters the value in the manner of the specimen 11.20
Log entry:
5.02
